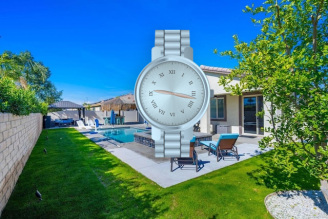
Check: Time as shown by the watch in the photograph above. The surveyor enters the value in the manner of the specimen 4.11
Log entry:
9.17
